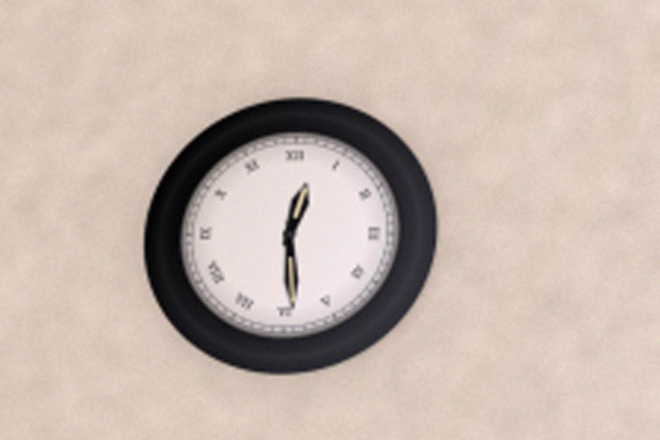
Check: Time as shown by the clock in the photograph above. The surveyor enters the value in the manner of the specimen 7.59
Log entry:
12.29
